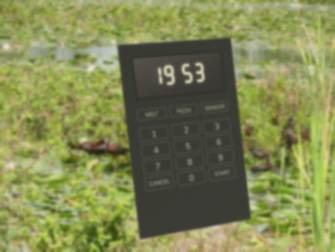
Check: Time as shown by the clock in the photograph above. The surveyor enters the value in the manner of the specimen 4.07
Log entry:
19.53
